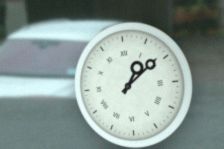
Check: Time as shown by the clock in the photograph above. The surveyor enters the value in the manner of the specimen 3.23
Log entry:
1.09
